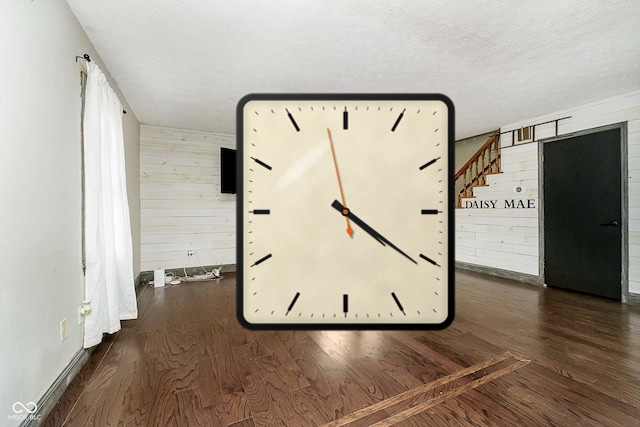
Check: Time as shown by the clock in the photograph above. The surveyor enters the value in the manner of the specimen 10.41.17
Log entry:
4.20.58
